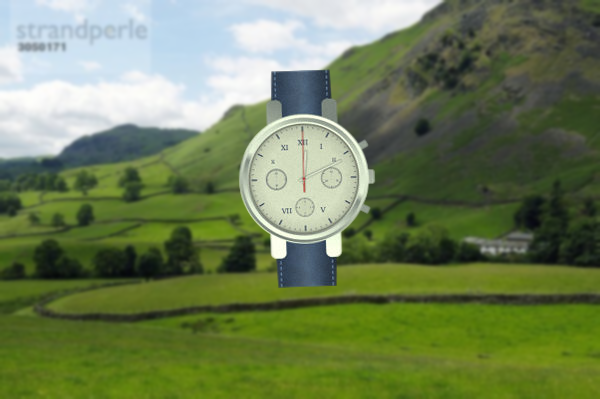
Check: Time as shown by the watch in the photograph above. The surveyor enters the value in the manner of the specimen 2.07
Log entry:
12.11
